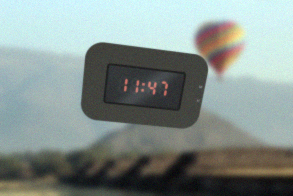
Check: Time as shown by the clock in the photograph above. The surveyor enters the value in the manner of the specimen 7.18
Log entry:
11.47
